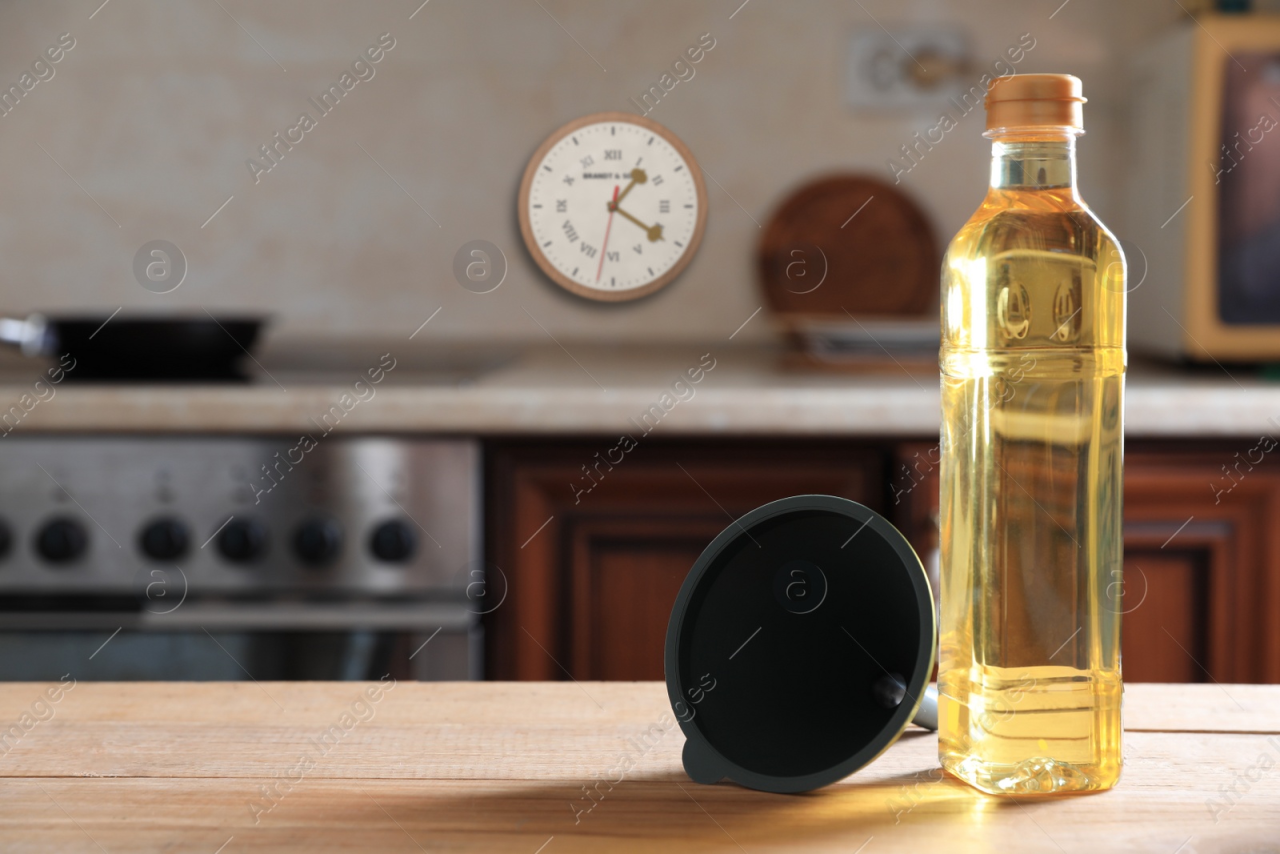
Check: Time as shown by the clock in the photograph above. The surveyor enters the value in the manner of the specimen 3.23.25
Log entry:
1.20.32
